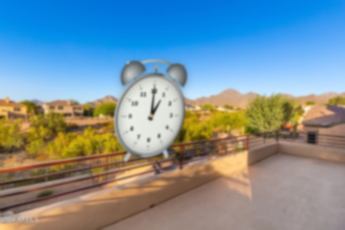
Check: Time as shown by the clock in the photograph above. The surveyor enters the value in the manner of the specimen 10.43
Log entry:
1.00
